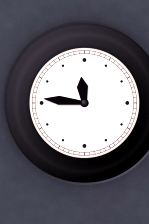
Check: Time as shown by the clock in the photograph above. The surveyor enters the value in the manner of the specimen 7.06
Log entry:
11.46
